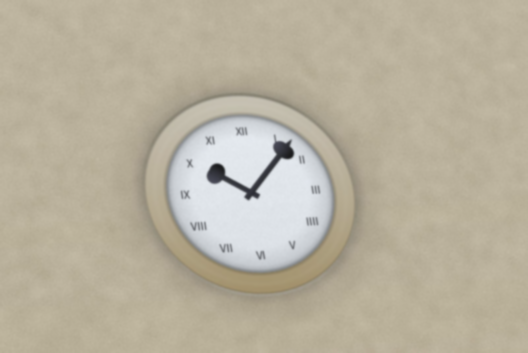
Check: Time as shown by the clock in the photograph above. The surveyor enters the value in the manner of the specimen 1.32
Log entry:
10.07
